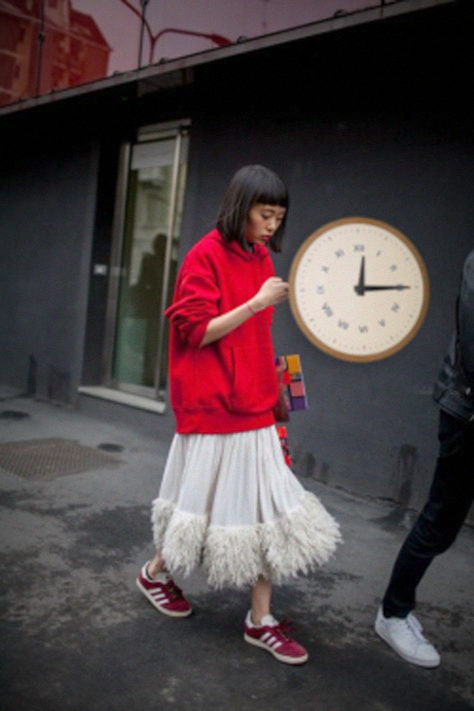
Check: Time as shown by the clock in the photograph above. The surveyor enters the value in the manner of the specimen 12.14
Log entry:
12.15
